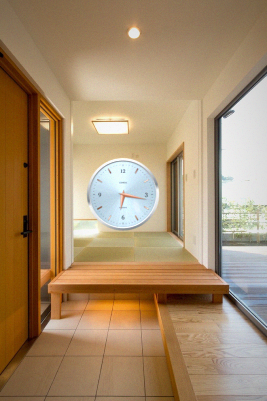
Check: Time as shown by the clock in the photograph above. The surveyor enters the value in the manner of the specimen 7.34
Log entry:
6.17
